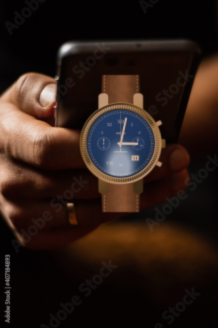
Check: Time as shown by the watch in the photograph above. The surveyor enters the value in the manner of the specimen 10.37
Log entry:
3.02
